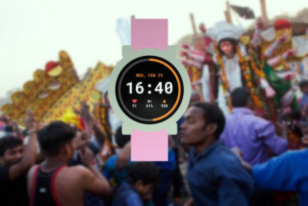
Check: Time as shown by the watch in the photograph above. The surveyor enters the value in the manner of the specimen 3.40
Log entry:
16.40
